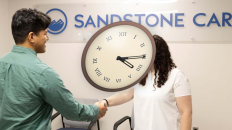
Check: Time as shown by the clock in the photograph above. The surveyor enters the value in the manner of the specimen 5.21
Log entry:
4.15
